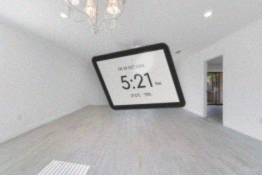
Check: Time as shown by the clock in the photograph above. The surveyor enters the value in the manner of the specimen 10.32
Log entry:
5.21
